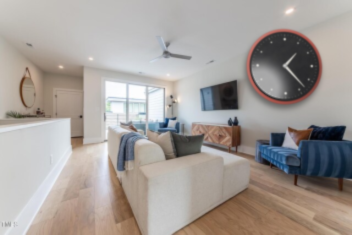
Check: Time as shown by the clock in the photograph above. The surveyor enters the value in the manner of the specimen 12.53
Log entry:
1.23
